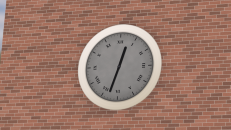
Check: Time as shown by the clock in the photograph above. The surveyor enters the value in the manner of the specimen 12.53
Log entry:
12.33
